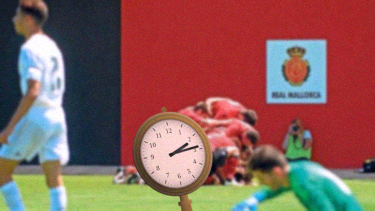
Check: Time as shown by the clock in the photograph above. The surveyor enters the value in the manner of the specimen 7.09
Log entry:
2.14
